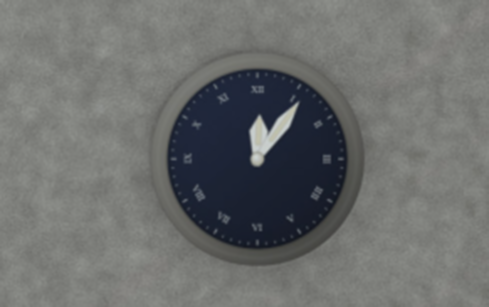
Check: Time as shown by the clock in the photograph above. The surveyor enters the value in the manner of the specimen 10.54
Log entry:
12.06
